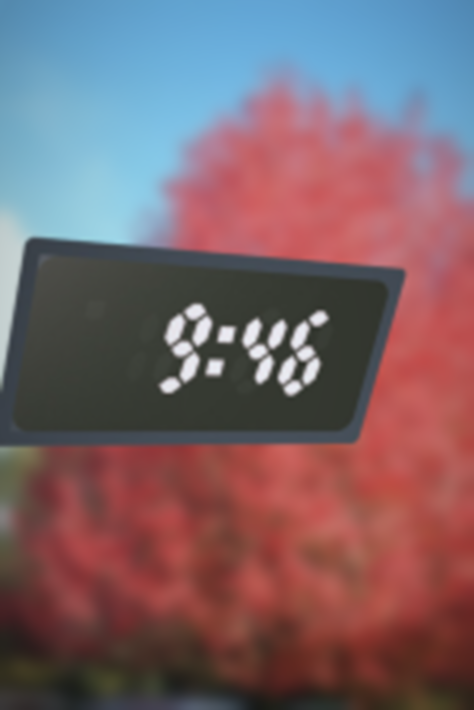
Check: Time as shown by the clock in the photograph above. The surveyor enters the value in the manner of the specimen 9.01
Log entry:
9.46
